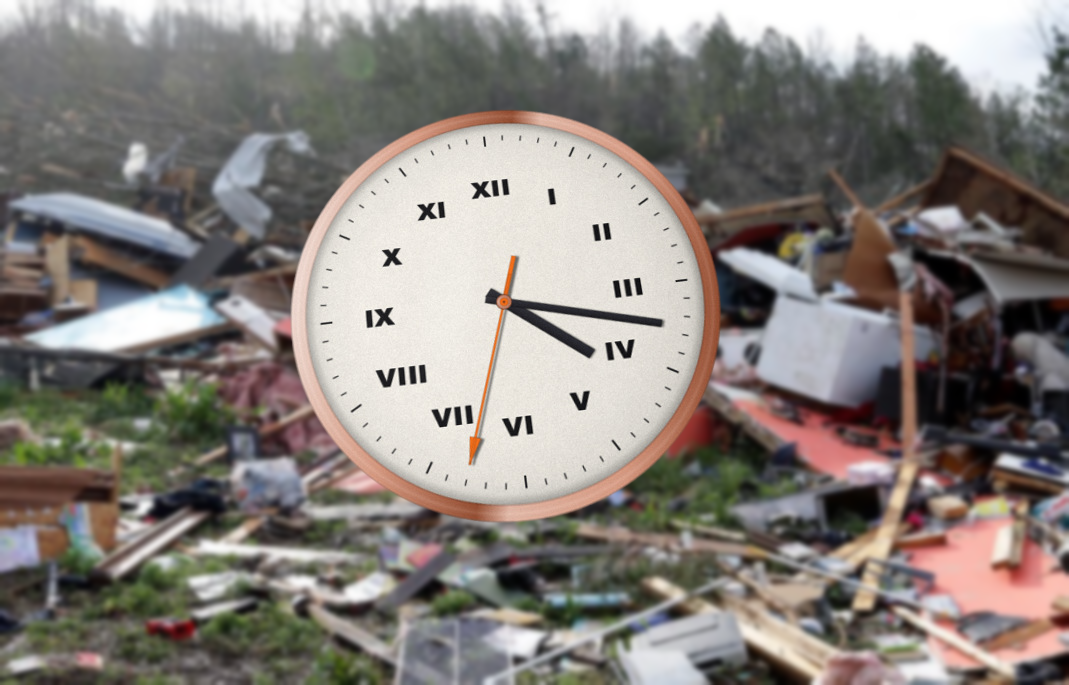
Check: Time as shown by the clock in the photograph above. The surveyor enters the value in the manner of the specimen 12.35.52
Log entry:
4.17.33
